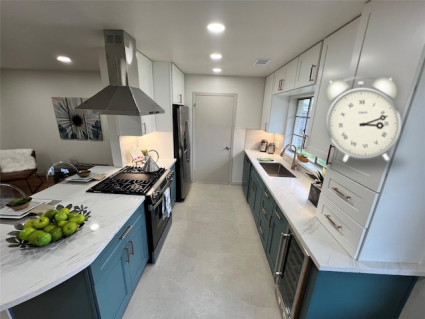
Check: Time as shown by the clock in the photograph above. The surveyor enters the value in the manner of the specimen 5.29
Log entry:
3.12
